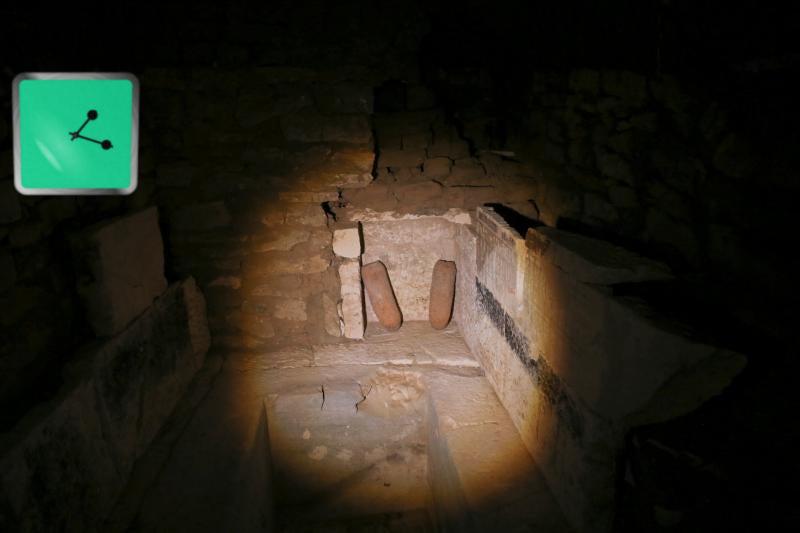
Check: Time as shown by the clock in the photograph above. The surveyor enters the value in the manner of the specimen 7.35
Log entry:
1.18
